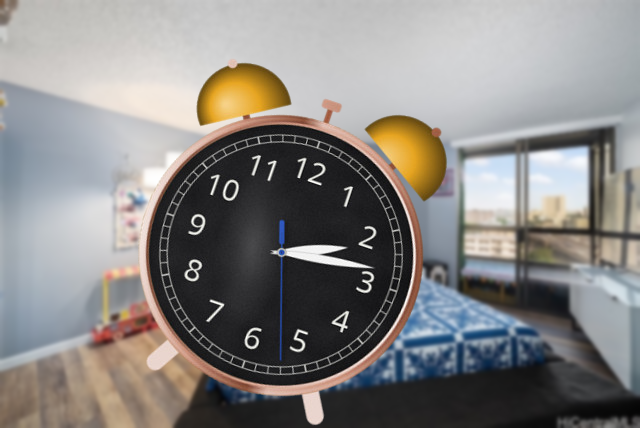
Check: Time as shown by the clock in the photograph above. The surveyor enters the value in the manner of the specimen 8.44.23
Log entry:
2.13.27
